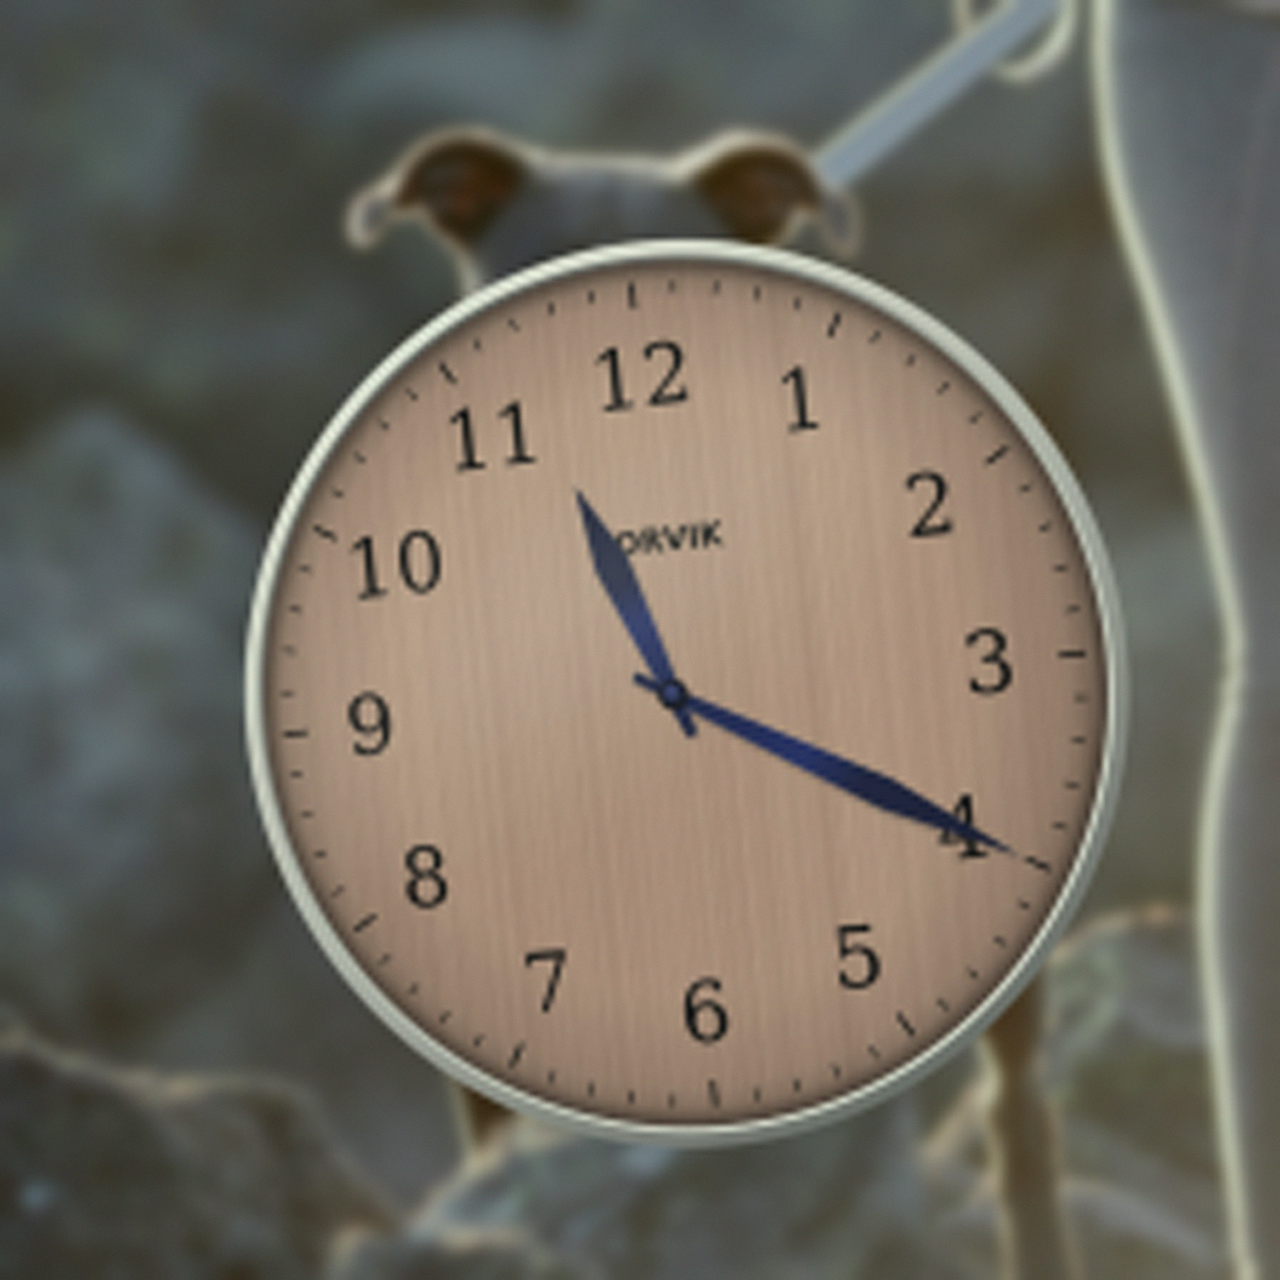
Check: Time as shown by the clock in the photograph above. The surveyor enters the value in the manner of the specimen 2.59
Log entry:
11.20
